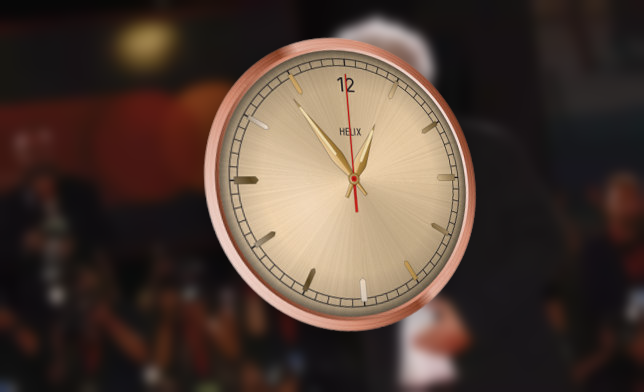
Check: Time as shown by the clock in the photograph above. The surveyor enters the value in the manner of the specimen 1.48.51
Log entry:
12.54.00
